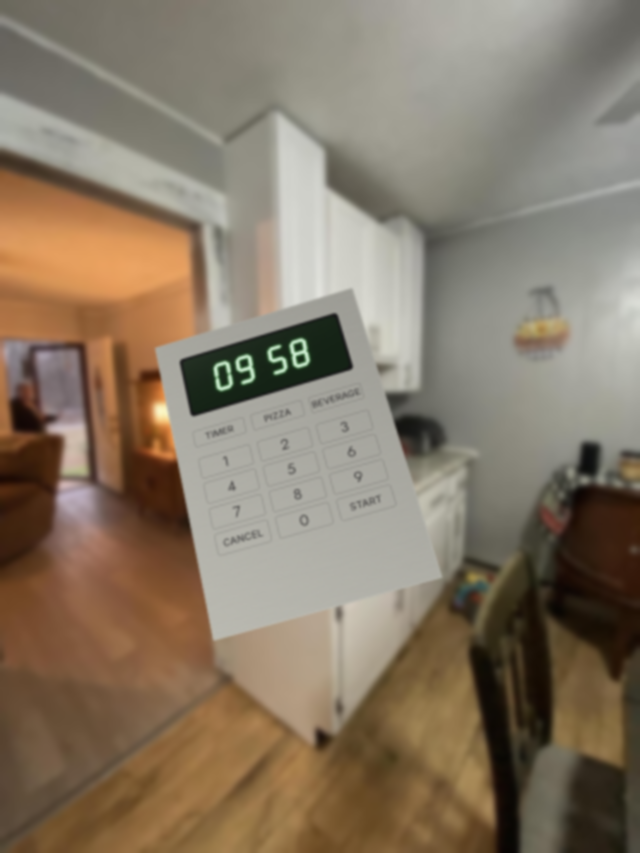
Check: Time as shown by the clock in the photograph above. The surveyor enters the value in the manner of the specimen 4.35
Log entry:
9.58
